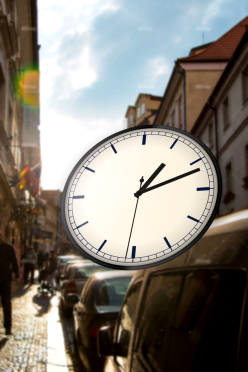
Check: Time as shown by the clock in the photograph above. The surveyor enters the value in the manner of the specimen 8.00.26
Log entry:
1.11.31
